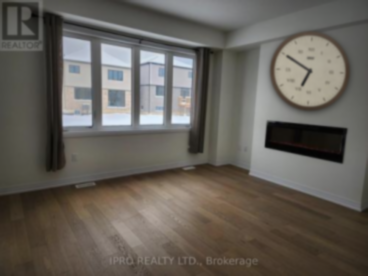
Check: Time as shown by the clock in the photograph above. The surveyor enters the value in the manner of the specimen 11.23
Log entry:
6.50
